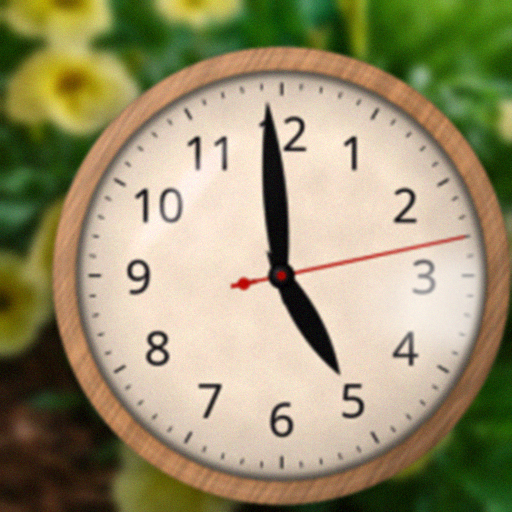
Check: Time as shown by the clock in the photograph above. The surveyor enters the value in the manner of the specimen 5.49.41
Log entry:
4.59.13
